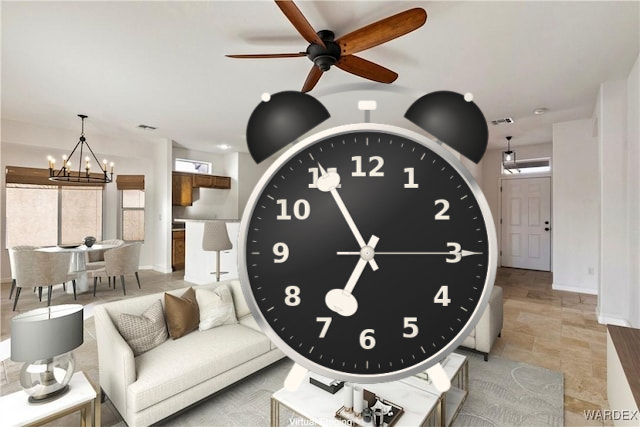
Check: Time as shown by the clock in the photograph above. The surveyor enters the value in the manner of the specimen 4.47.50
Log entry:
6.55.15
